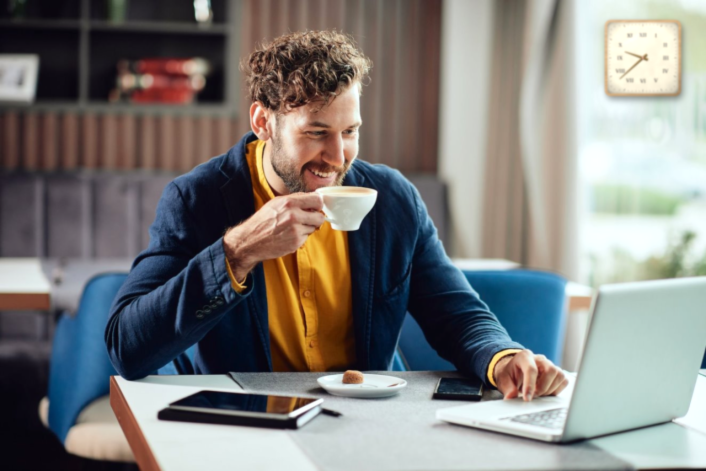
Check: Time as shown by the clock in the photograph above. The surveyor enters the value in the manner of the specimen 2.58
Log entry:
9.38
